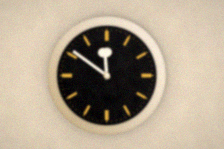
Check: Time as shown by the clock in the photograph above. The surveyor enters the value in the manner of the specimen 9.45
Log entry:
11.51
